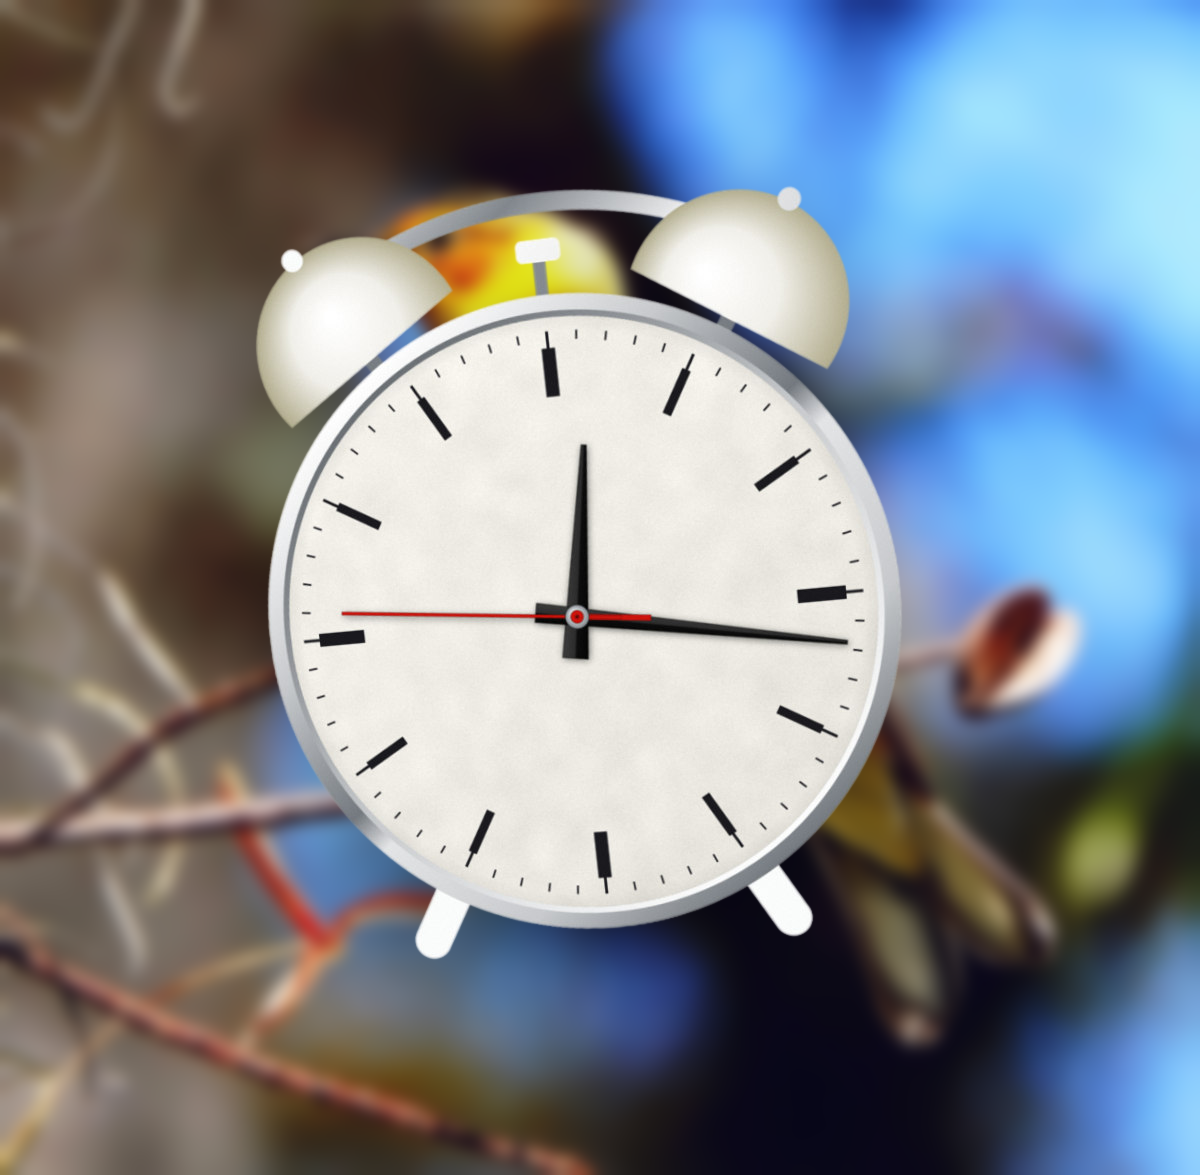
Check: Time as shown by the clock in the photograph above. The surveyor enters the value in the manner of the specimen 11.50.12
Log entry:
12.16.46
